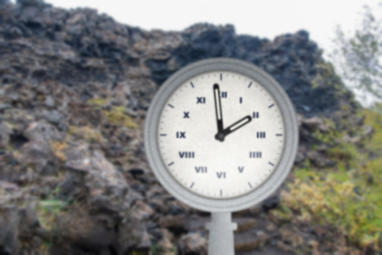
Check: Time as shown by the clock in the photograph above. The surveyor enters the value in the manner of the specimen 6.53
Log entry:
1.59
